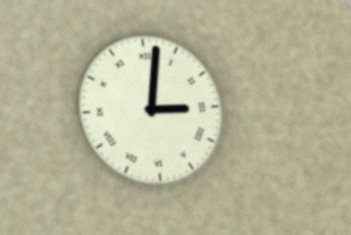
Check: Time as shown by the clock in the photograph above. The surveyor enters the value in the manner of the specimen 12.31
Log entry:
3.02
